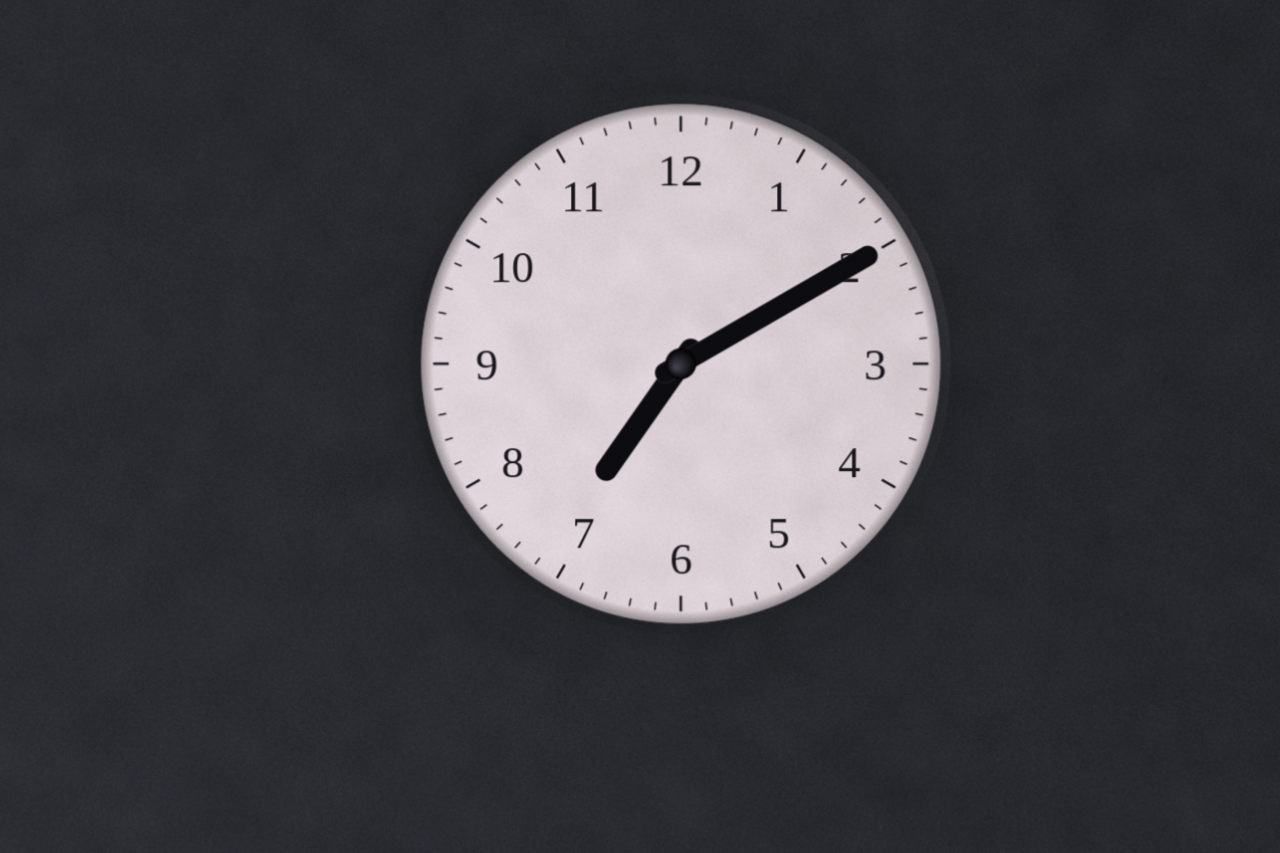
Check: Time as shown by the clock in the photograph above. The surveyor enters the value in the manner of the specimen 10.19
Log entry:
7.10
